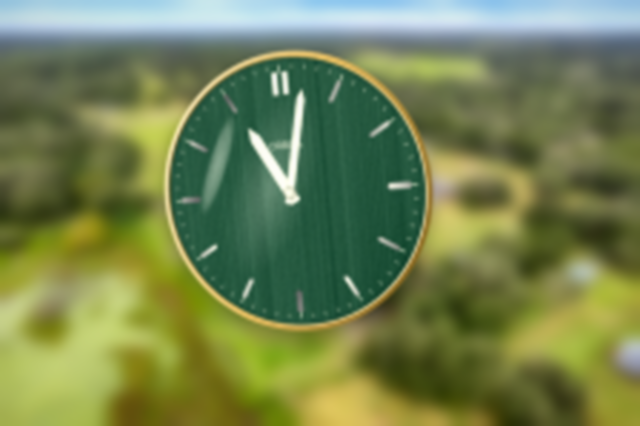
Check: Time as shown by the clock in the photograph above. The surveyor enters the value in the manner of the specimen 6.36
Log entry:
11.02
